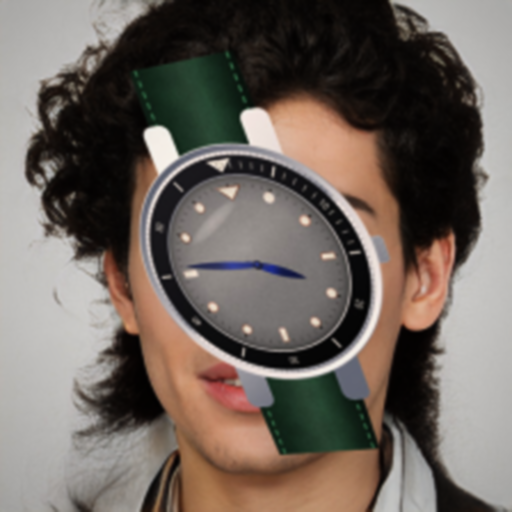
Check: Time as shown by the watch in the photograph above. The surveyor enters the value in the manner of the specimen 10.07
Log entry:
3.46
